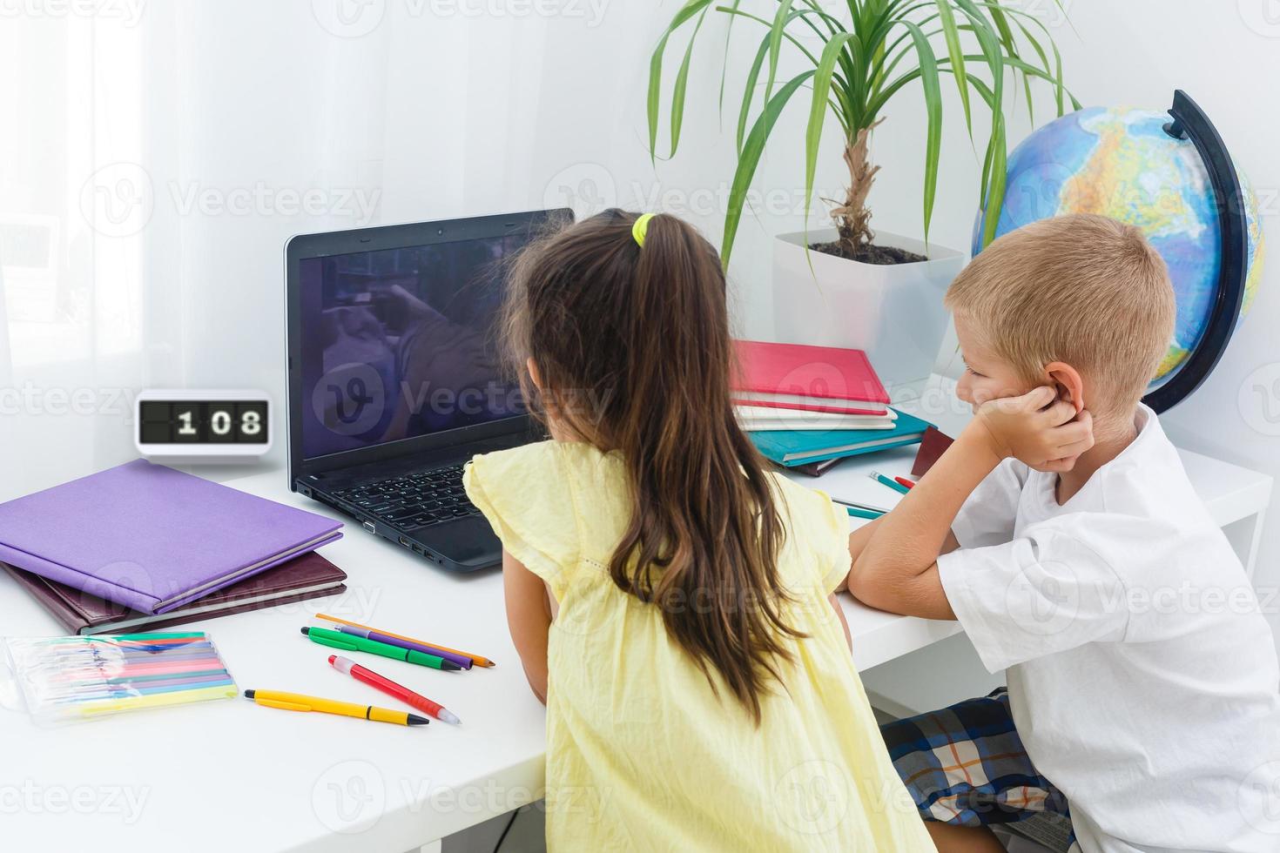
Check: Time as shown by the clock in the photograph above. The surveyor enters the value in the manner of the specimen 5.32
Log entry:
1.08
